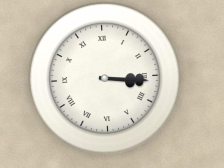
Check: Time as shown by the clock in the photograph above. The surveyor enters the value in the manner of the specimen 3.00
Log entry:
3.16
